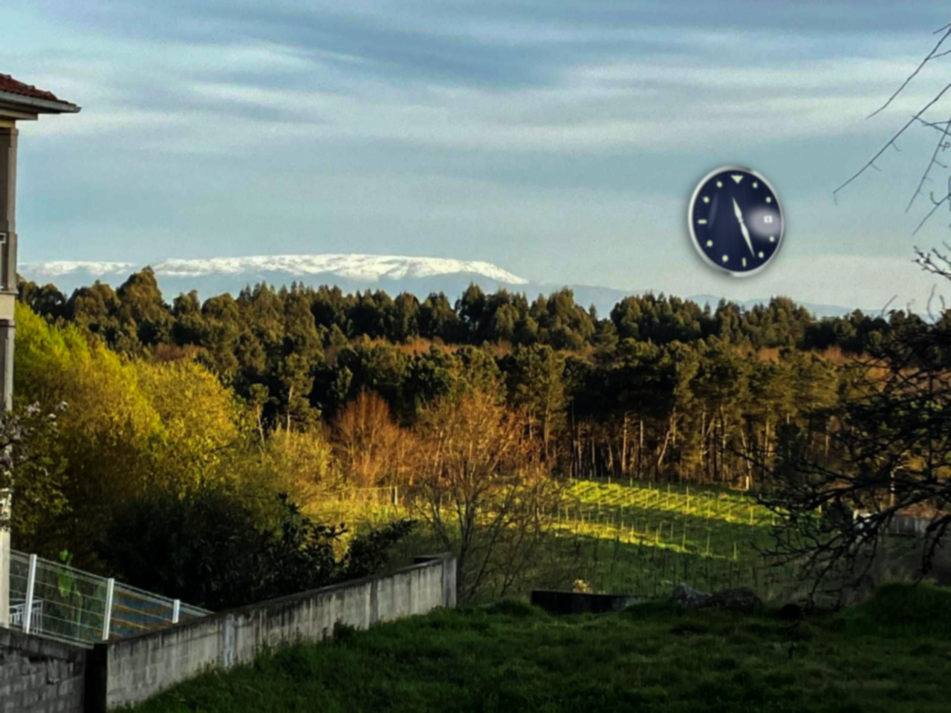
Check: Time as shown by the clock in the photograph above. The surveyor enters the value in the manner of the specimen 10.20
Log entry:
11.27
